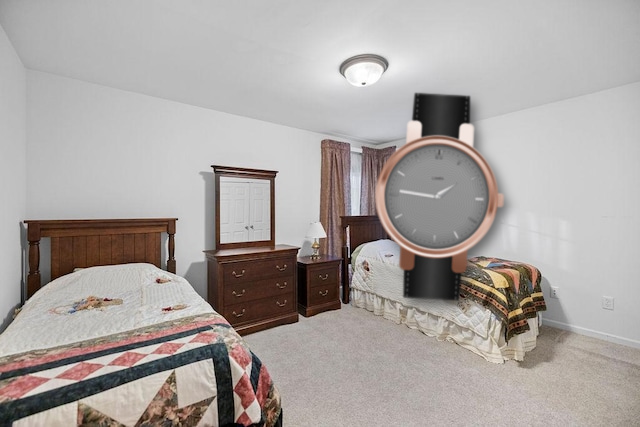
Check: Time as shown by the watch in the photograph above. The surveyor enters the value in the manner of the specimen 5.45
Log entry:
1.46
